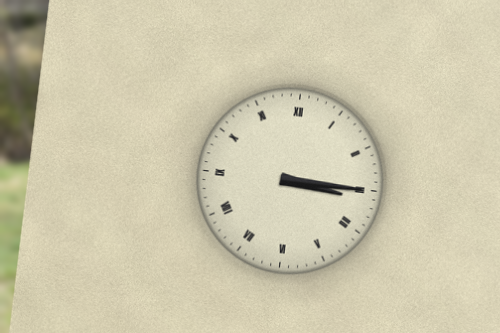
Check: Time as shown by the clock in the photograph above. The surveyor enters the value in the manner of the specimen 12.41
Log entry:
3.15
